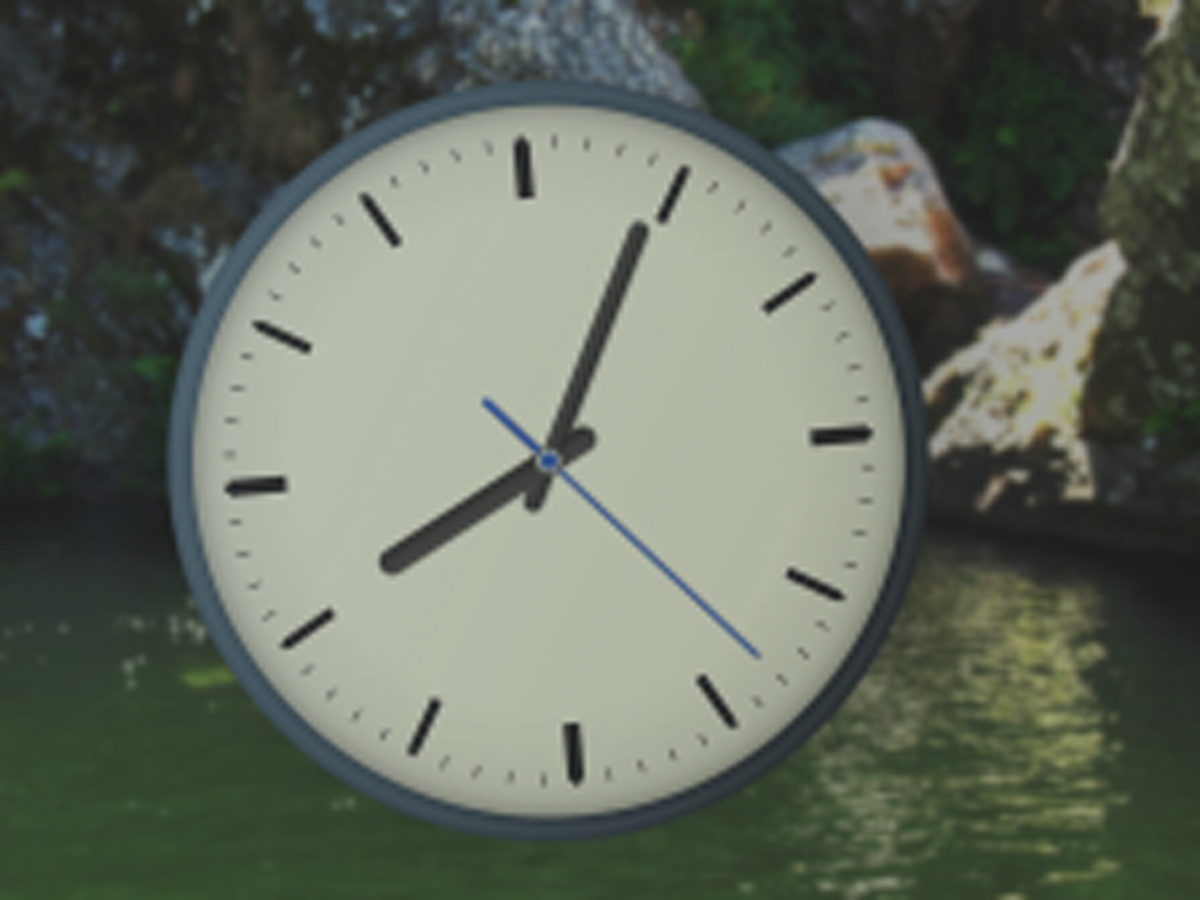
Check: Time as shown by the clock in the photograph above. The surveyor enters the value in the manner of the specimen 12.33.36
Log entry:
8.04.23
